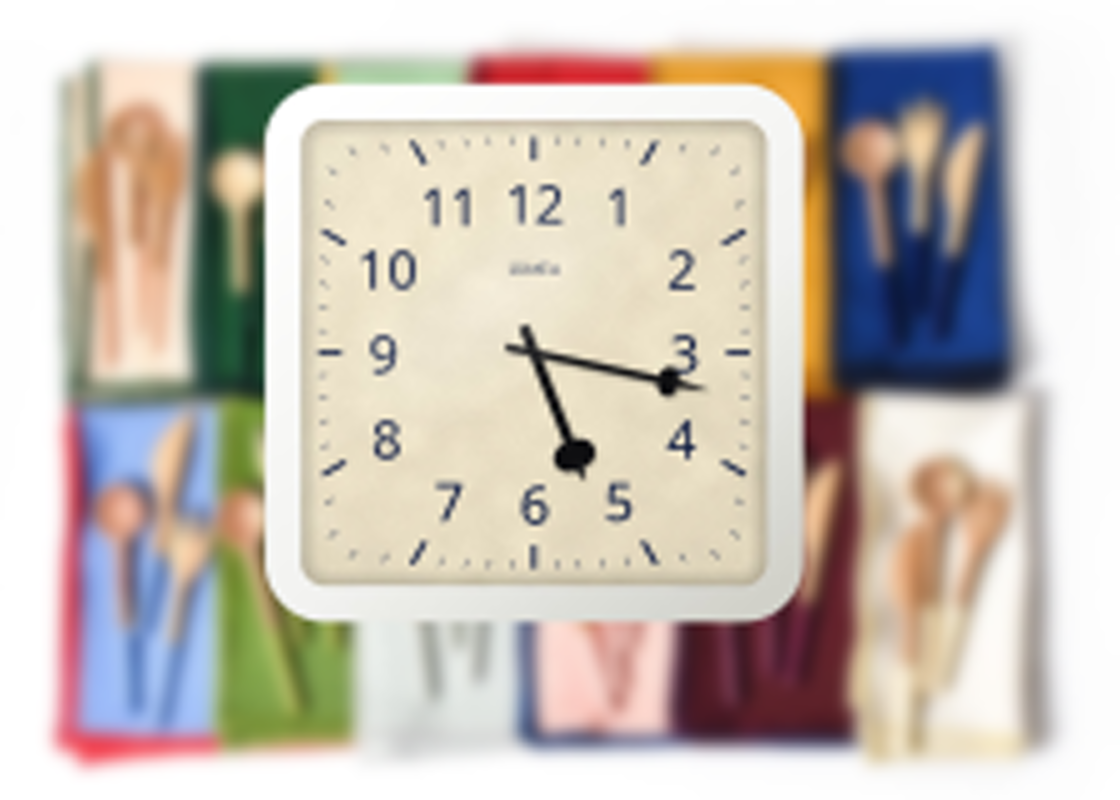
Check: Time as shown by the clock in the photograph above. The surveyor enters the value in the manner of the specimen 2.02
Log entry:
5.17
